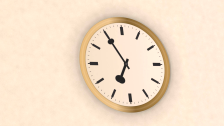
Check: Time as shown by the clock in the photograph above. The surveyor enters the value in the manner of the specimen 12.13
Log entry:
6.55
